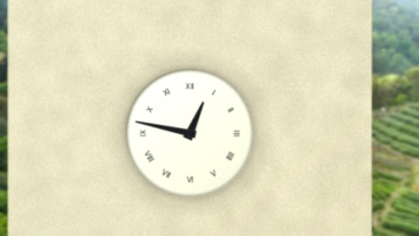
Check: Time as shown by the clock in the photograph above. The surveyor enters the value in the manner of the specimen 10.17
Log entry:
12.47
